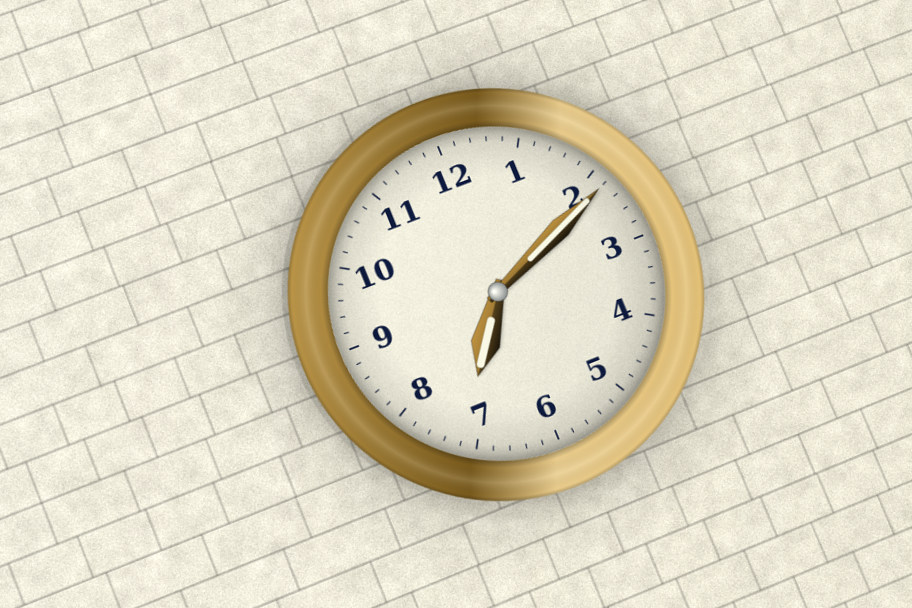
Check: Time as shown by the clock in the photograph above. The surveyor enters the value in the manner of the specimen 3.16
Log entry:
7.11
